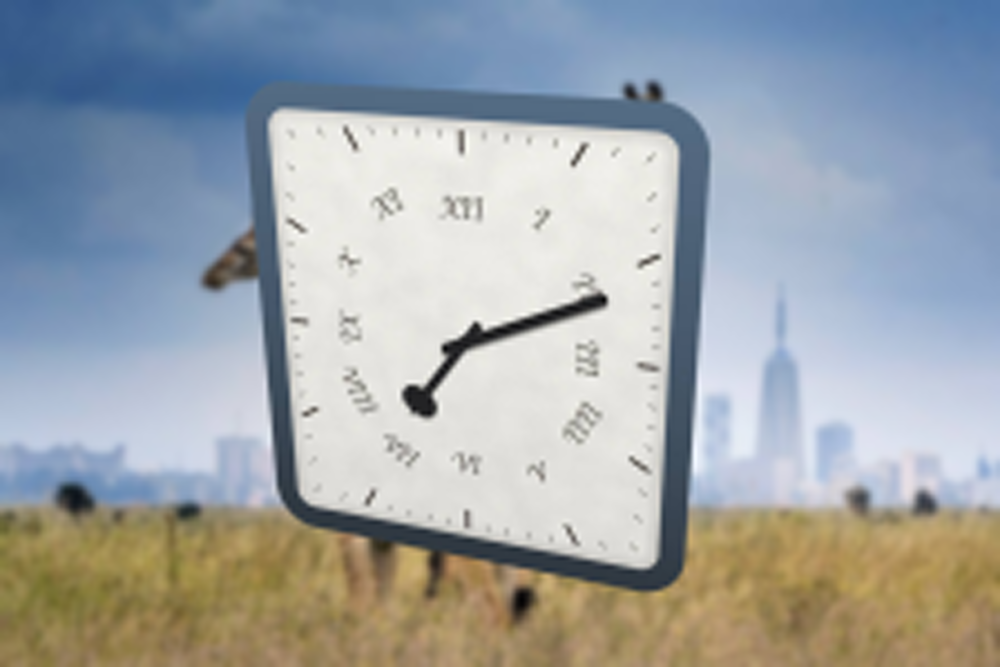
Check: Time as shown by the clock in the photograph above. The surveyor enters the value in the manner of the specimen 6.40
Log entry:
7.11
